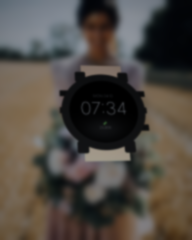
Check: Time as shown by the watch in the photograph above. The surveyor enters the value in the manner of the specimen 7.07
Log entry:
7.34
